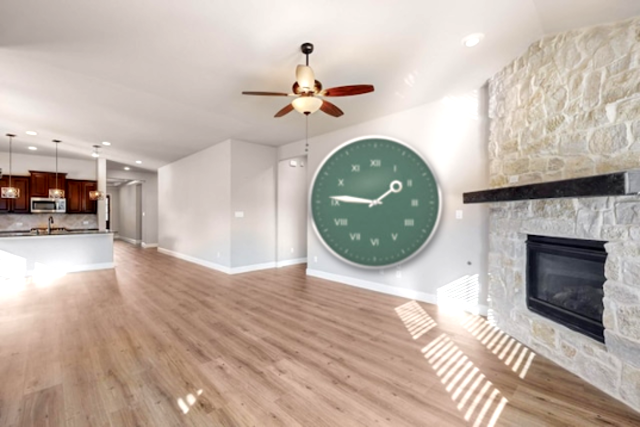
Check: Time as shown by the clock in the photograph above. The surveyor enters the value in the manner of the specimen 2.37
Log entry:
1.46
